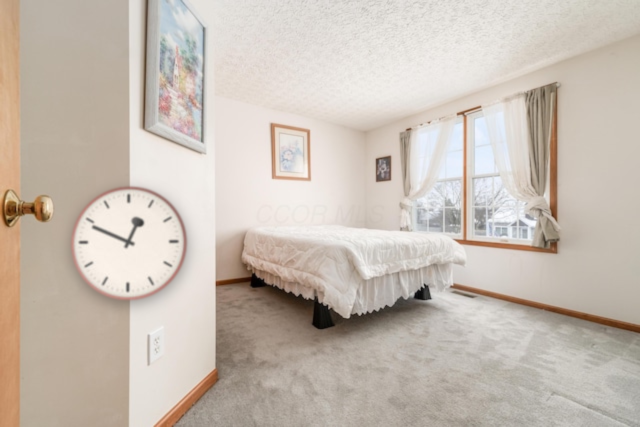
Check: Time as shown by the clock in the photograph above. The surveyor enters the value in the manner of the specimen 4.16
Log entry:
12.49
